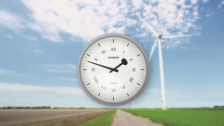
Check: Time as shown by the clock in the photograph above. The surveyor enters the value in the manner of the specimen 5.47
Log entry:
1.48
